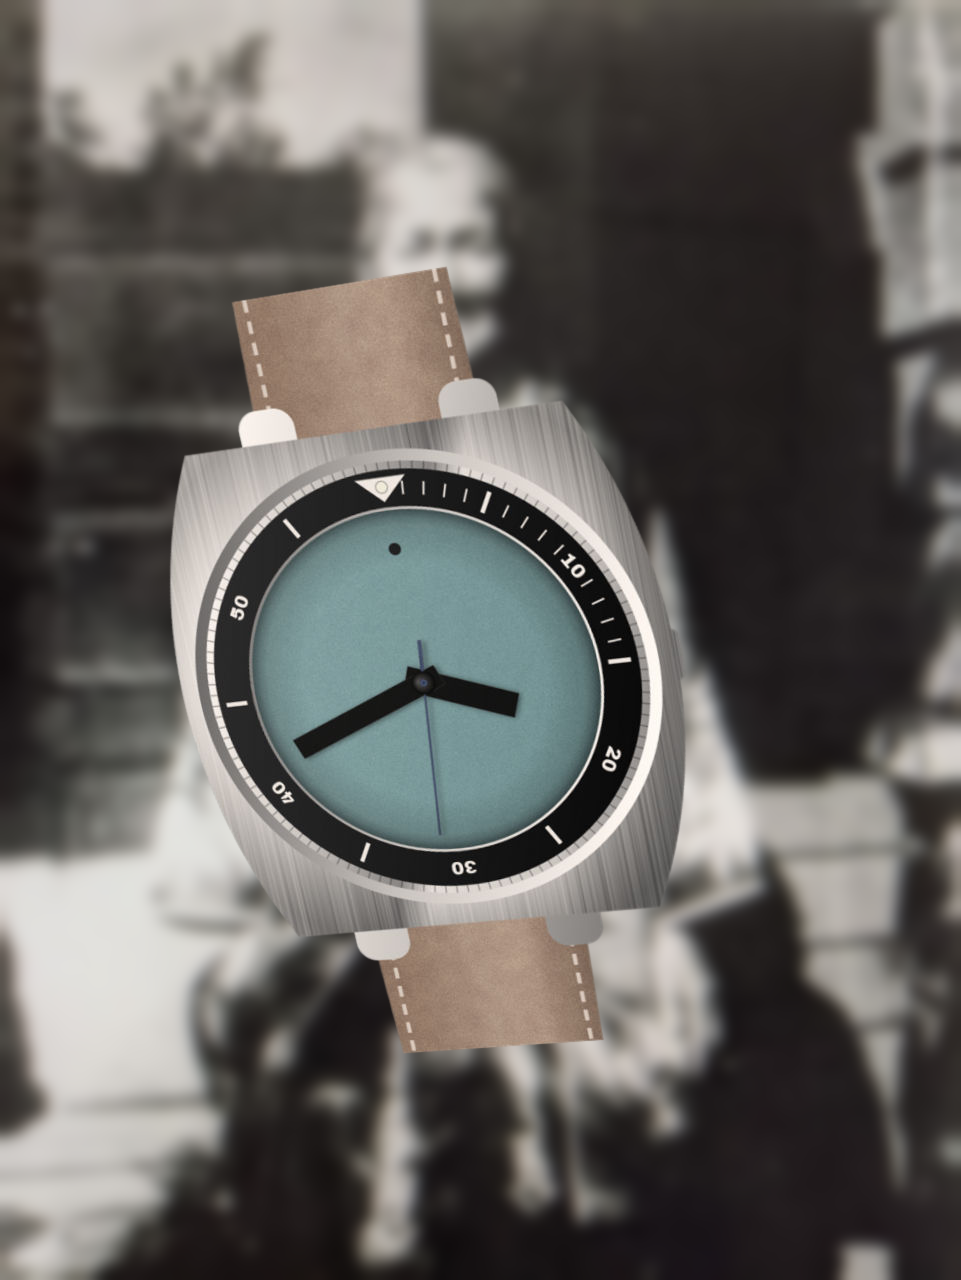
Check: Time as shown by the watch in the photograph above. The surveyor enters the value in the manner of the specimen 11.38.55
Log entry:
3.41.31
